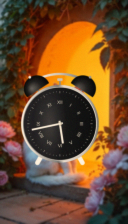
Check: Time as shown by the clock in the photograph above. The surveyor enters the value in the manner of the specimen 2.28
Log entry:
5.43
